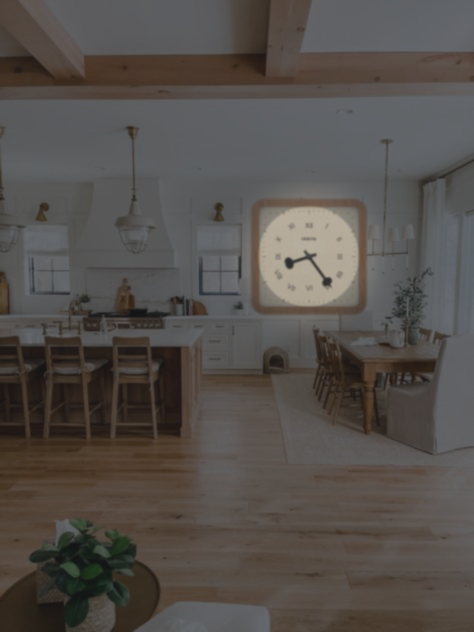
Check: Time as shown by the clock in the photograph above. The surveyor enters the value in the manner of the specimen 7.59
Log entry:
8.24
